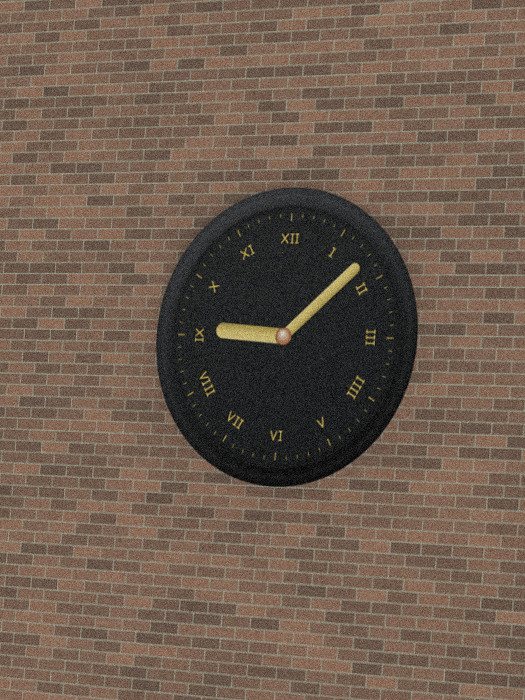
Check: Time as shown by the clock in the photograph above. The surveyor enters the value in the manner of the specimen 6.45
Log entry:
9.08
